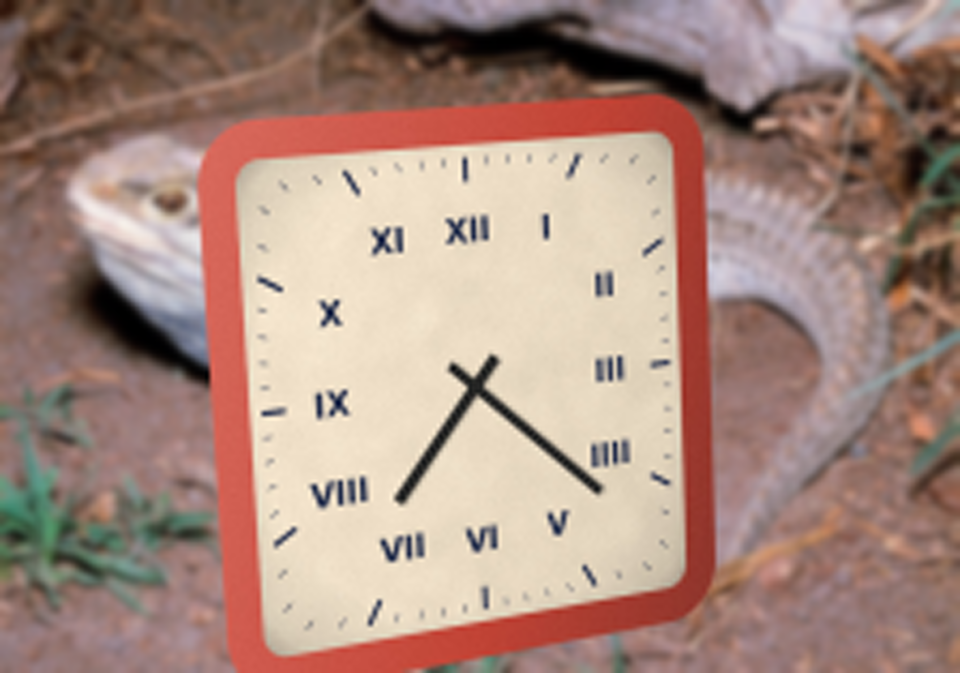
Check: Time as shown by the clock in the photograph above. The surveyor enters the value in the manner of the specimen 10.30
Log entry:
7.22
